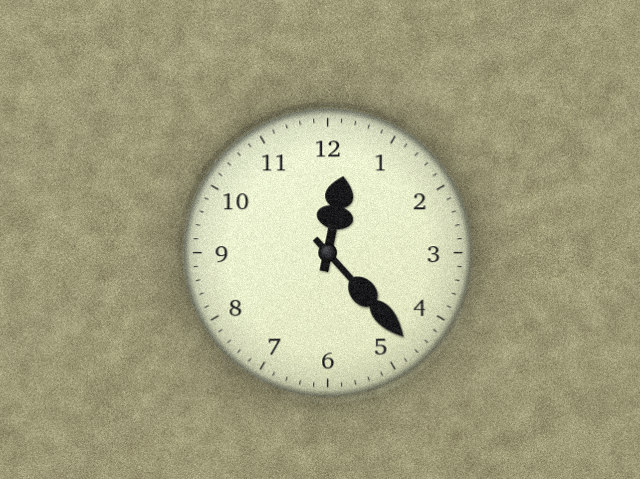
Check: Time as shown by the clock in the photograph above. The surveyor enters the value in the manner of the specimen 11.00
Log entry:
12.23
